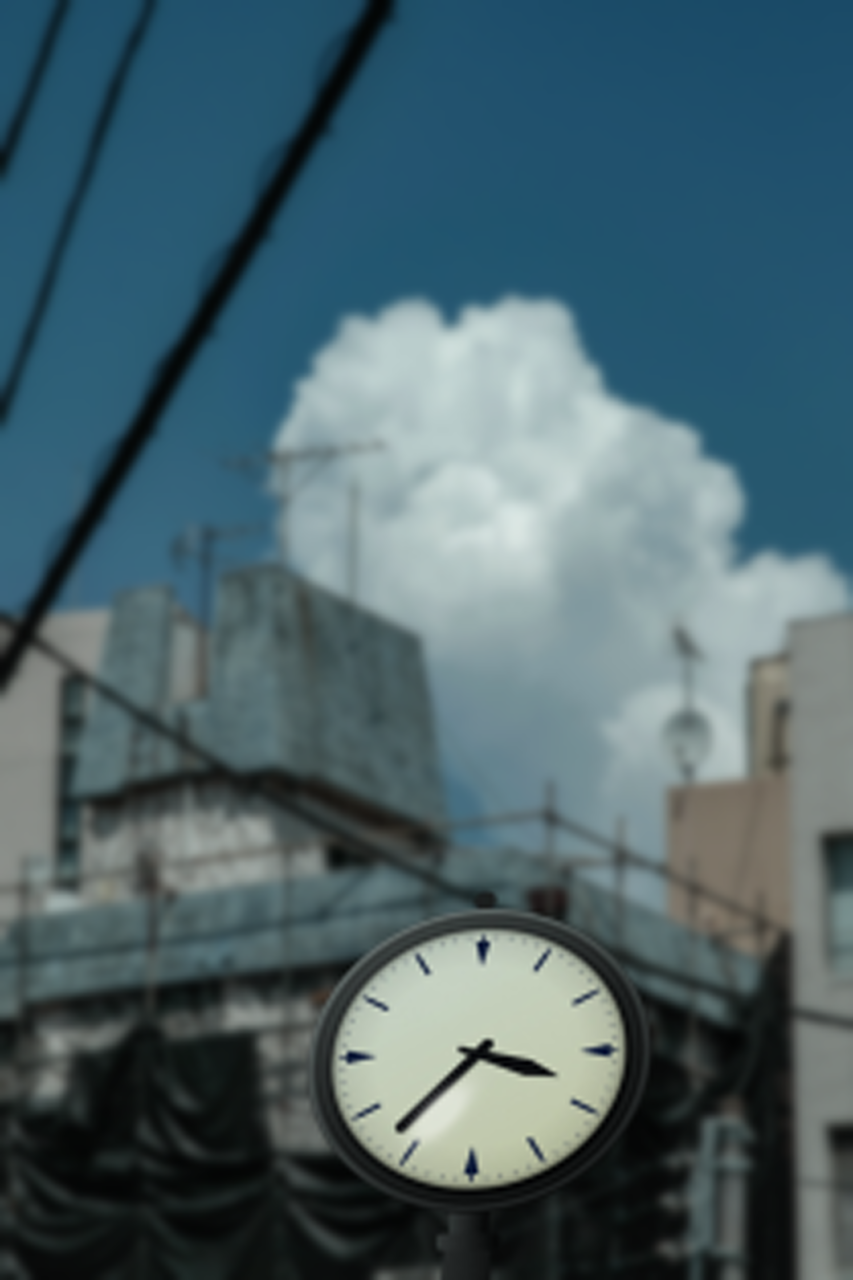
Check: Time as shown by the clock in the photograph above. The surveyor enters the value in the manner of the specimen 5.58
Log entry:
3.37
